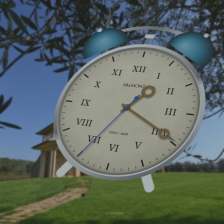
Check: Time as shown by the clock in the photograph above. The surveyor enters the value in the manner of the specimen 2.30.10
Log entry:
1.19.35
